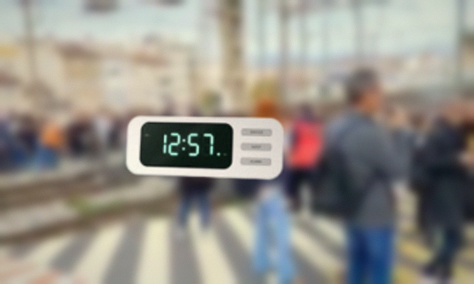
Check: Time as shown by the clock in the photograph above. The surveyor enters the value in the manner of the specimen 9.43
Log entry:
12.57
